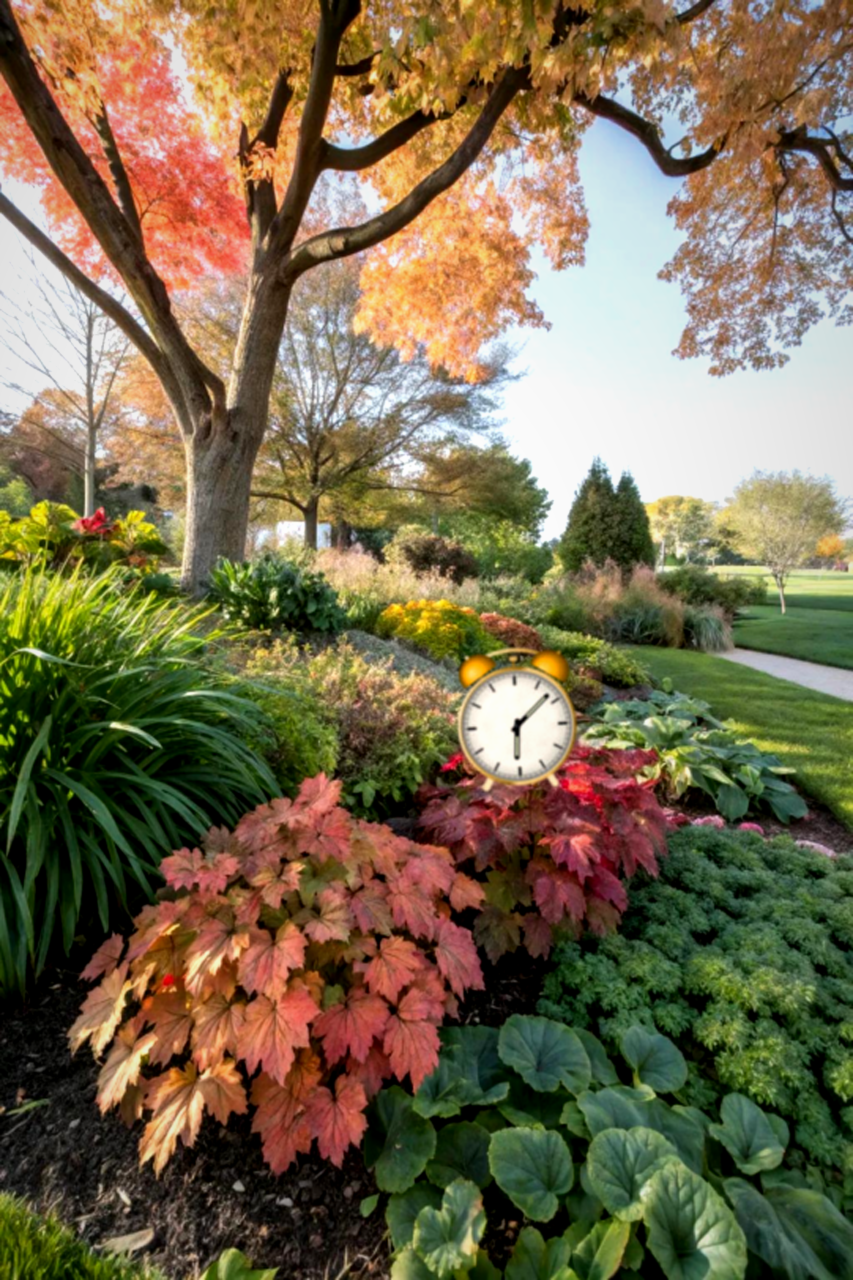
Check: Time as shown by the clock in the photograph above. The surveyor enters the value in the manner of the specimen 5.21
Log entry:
6.08
